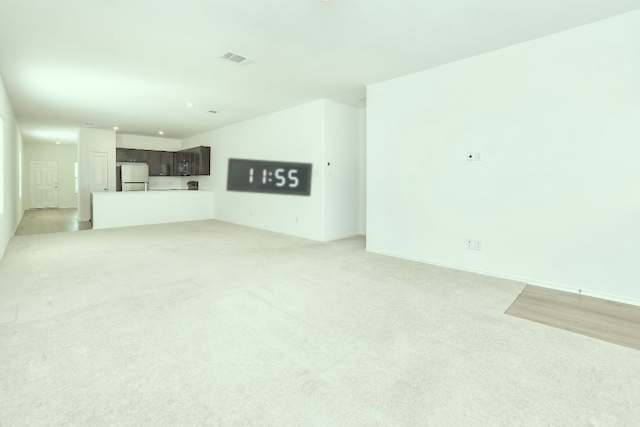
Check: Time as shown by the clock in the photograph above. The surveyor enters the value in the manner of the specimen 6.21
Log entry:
11.55
